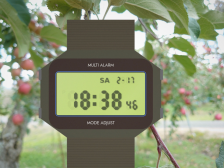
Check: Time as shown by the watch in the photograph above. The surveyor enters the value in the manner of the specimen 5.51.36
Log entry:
18.38.46
